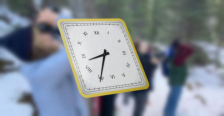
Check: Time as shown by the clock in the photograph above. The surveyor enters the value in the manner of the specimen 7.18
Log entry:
8.35
